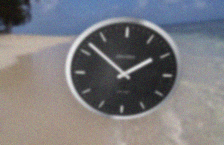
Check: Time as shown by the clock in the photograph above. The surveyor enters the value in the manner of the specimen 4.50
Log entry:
1.52
